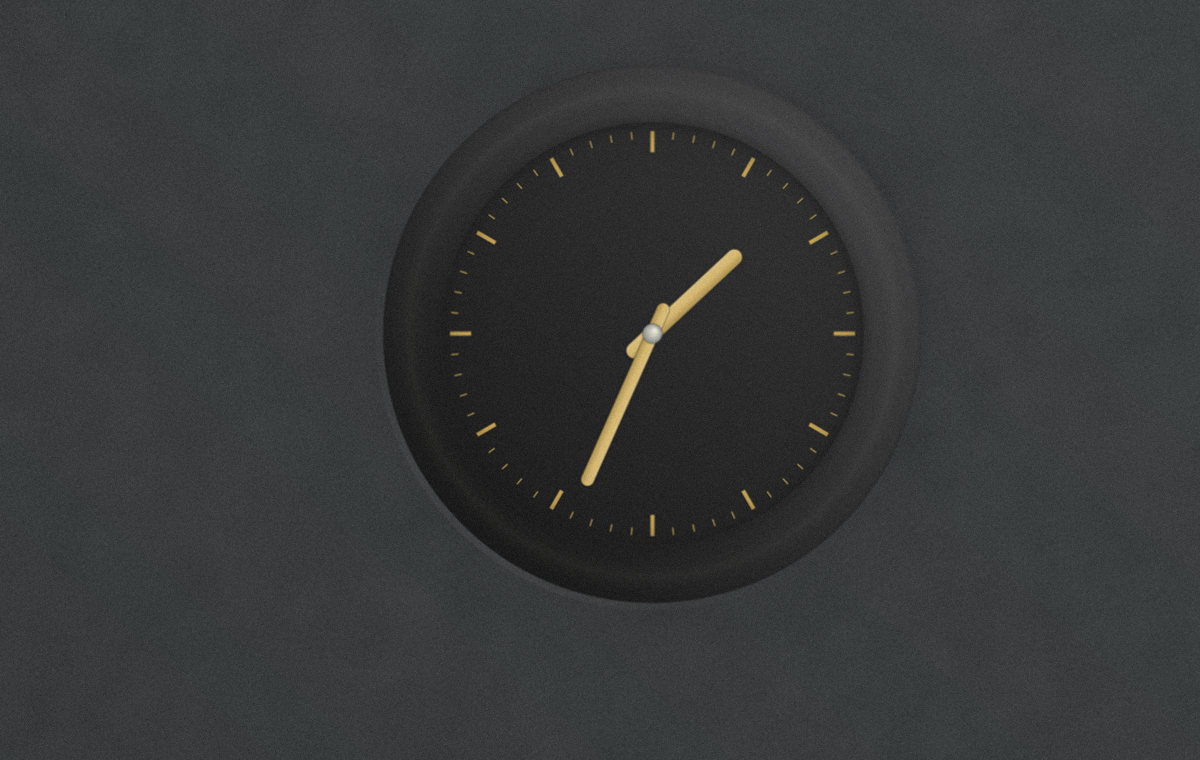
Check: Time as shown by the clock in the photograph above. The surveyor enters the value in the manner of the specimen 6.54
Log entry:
1.34
